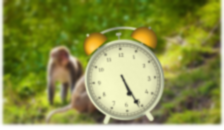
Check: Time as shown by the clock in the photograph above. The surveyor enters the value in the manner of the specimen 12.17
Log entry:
5.26
